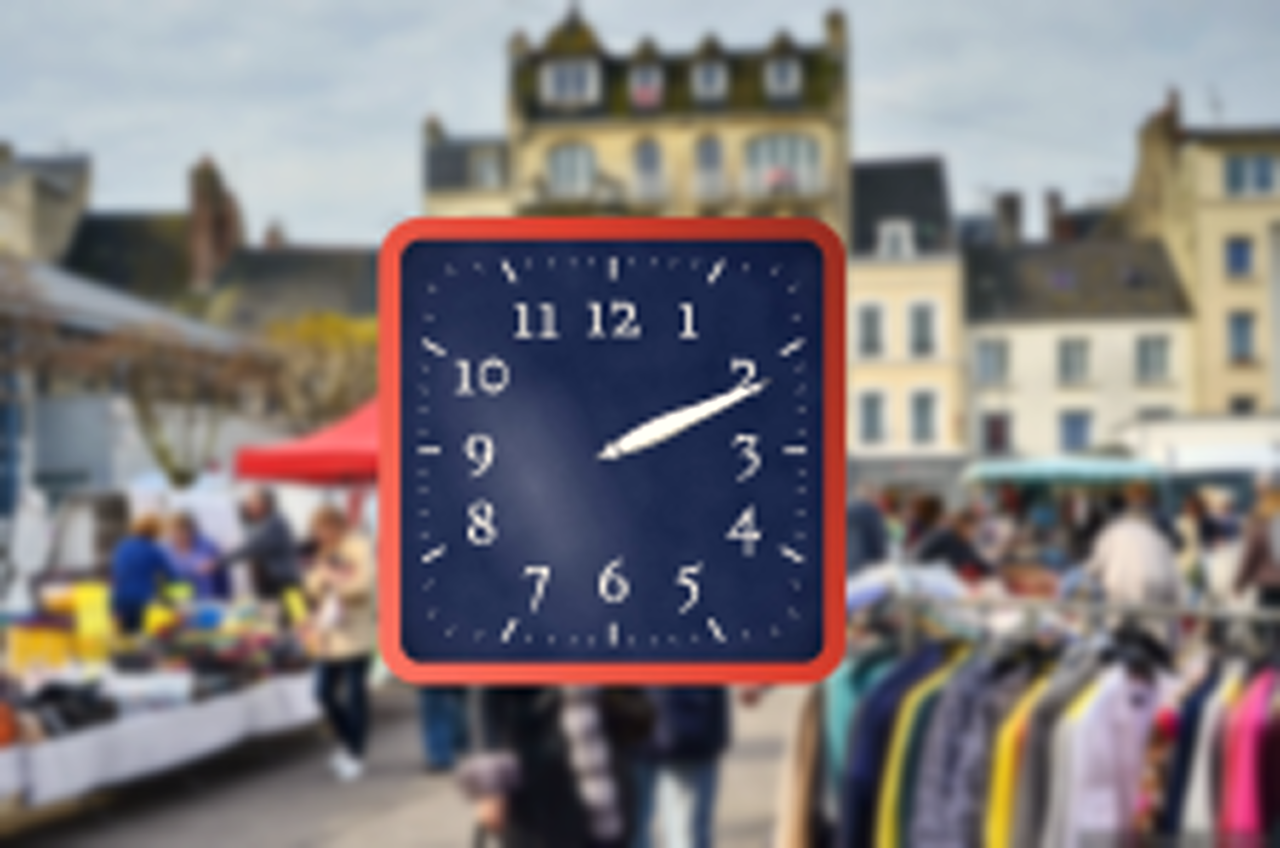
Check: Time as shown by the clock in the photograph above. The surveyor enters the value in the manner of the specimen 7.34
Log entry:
2.11
